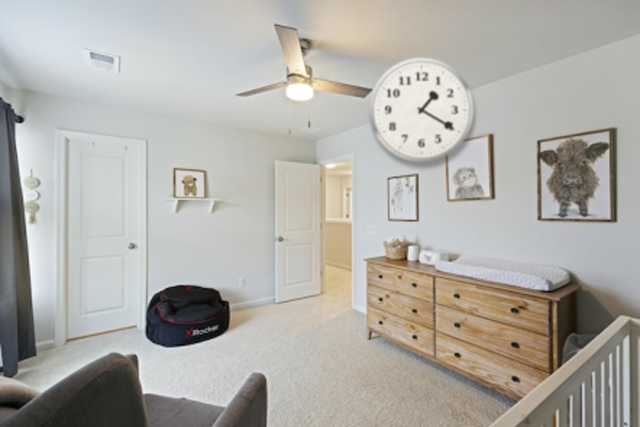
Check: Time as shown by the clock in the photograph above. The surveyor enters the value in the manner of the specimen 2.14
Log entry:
1.20
